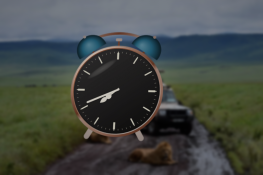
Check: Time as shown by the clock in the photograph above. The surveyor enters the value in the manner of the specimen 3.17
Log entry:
7.41
